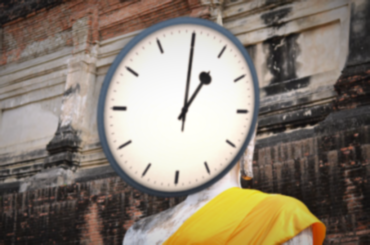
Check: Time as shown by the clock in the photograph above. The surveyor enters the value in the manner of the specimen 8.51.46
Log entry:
1.00.00
